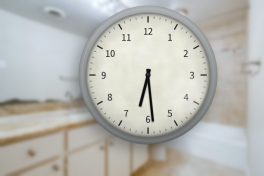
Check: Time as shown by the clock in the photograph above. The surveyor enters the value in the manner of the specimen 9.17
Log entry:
6.29
